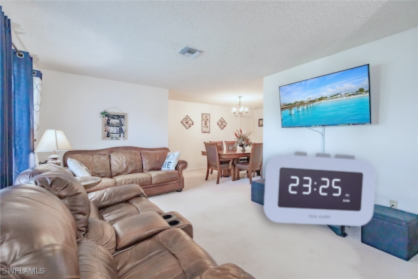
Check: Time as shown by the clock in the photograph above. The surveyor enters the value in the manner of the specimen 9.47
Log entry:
23.25
